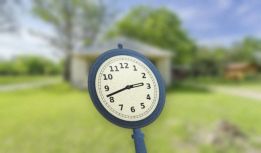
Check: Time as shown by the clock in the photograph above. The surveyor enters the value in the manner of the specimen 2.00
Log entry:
2.42
